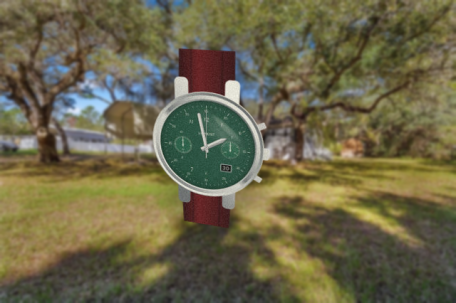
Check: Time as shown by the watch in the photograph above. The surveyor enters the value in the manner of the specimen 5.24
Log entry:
1.58
